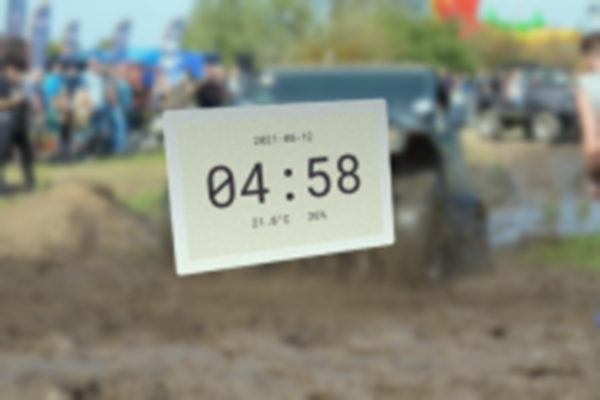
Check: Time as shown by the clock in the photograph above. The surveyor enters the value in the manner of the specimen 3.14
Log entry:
4.58
